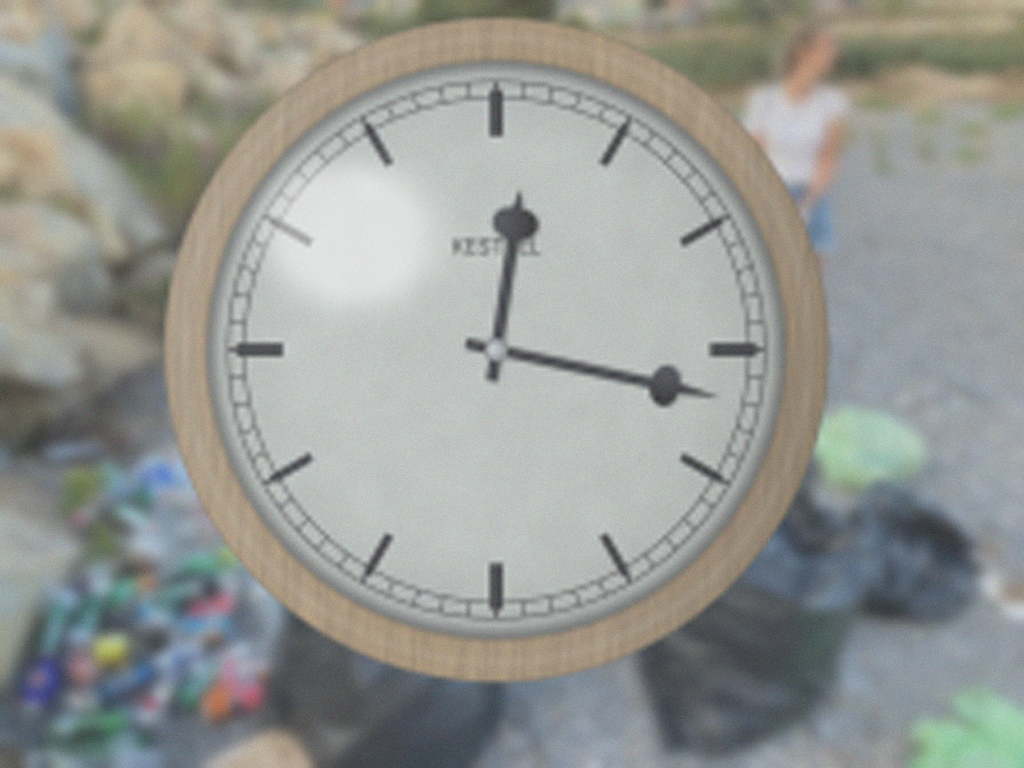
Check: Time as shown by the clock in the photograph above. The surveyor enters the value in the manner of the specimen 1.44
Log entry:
12.17
